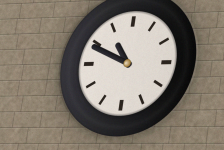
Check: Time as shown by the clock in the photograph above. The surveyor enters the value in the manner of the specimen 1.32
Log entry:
10.49
